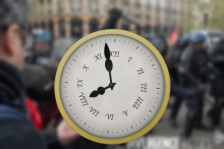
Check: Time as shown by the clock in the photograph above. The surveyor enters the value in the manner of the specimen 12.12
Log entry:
7.58
